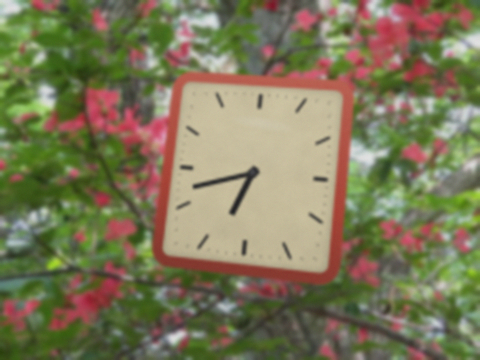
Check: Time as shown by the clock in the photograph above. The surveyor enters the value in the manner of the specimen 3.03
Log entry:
6.42
